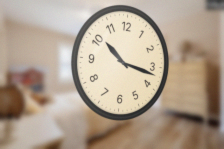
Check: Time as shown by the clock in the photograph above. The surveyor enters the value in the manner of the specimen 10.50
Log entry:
10.17
